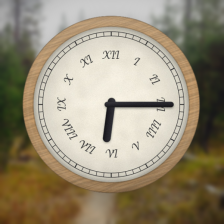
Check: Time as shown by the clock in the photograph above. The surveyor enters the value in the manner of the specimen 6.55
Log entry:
6.15
